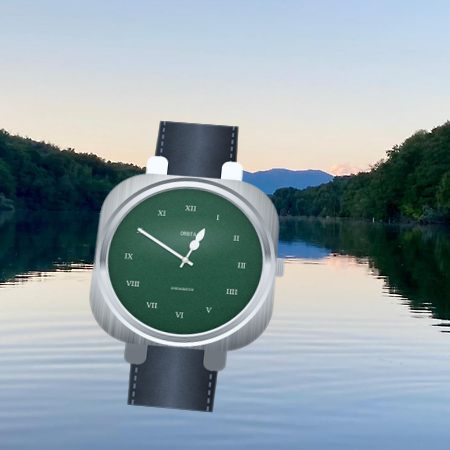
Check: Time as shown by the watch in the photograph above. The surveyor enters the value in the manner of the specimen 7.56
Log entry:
12.50
